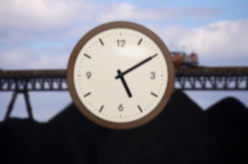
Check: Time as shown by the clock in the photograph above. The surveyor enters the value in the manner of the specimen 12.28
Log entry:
5.10
